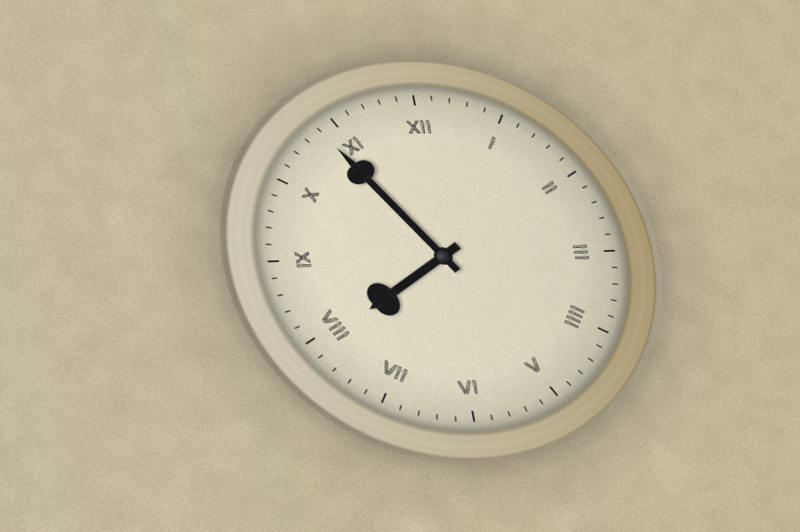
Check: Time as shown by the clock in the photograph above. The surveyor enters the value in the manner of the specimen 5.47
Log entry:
7.54
